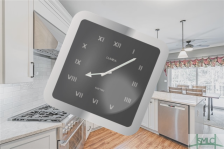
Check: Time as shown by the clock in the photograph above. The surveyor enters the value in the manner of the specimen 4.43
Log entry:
8.07
